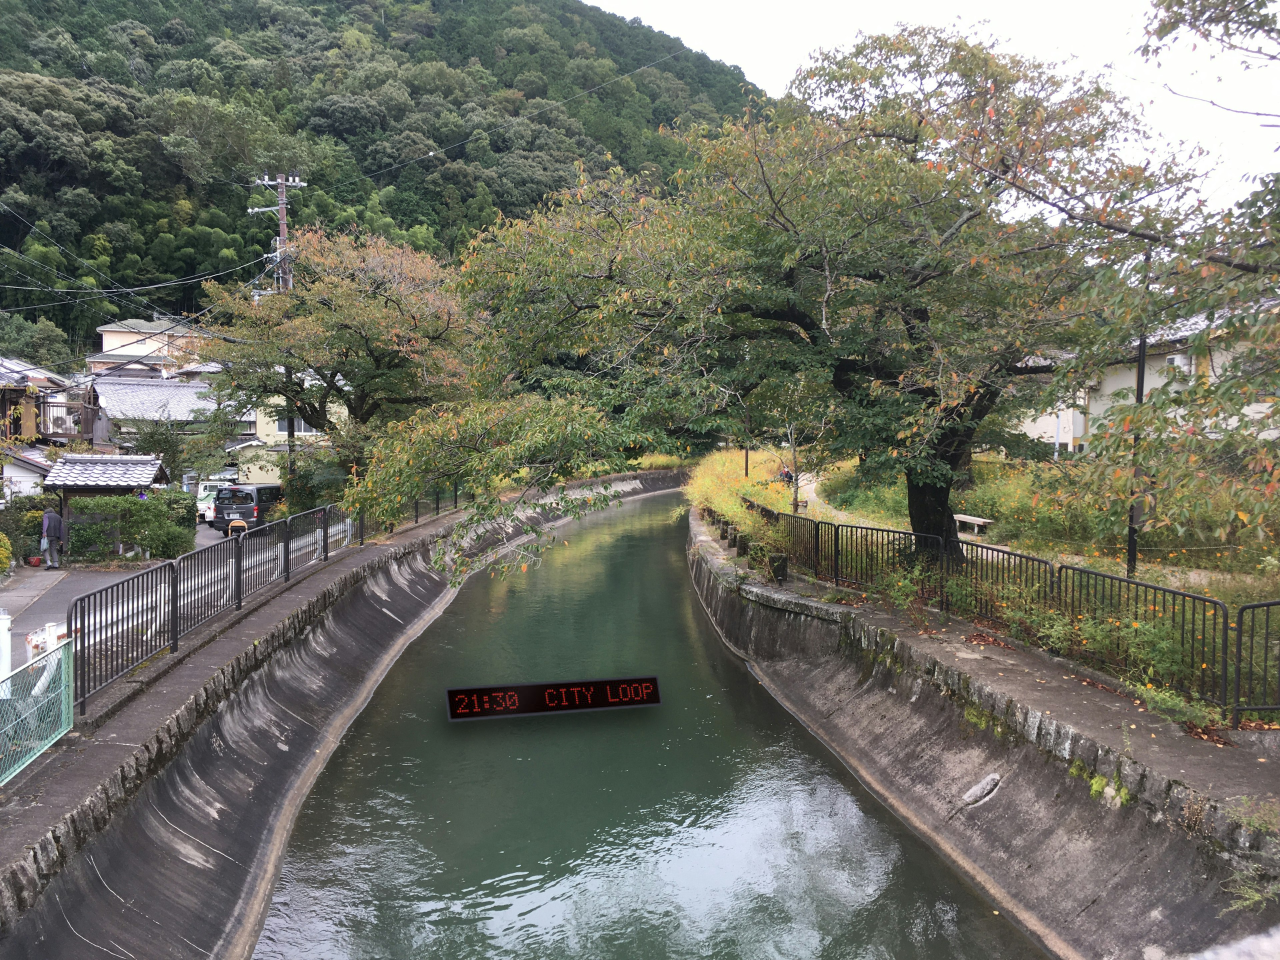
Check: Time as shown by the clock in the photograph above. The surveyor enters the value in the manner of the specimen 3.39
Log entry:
21.30
